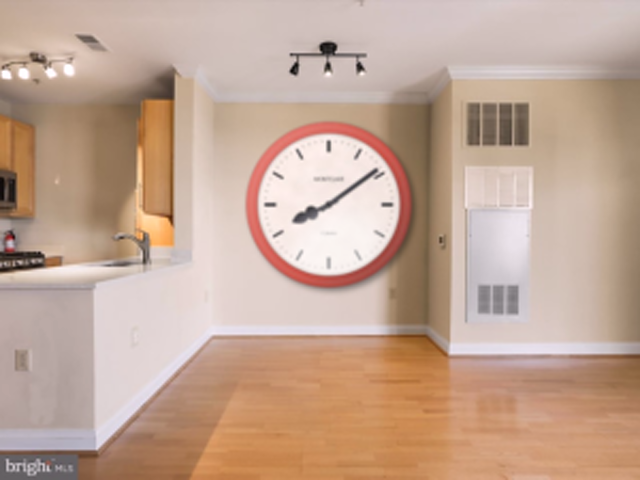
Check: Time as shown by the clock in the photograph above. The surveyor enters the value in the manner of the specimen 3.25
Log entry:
8.09
